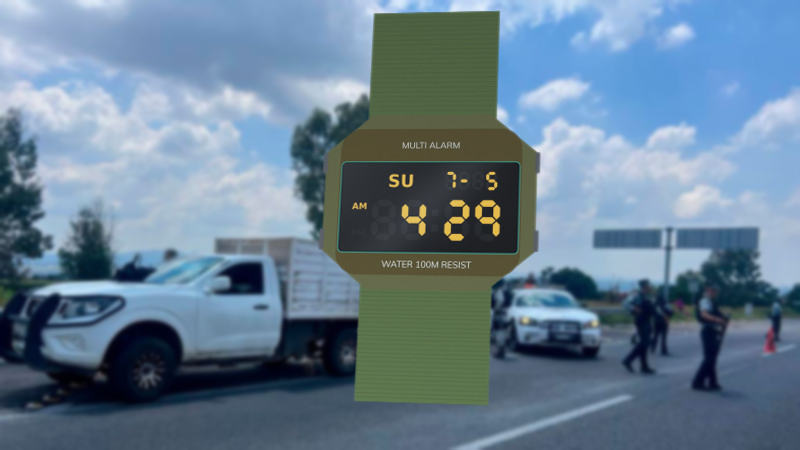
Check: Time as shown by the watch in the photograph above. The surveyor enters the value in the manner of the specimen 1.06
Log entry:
4.29
